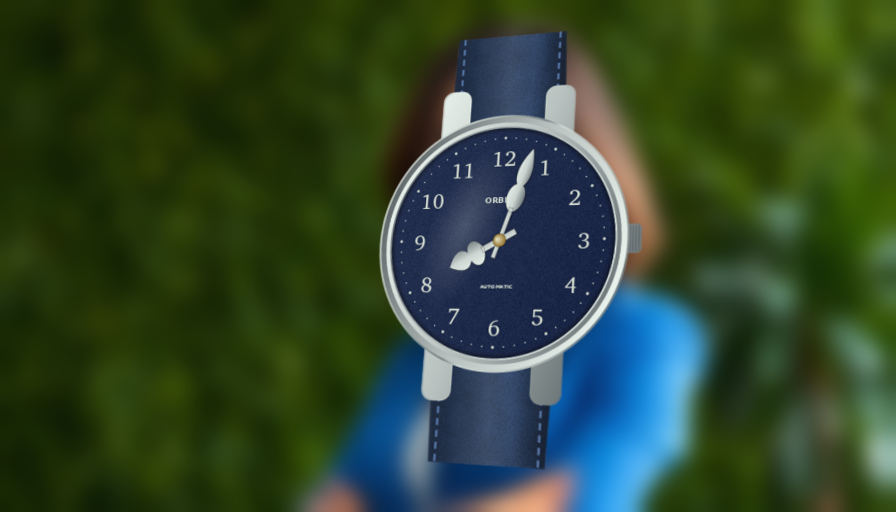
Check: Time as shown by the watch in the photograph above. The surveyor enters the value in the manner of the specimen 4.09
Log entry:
8.03
